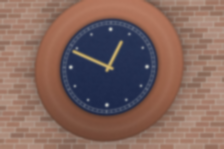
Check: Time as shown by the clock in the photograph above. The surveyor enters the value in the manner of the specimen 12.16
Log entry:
12.49
